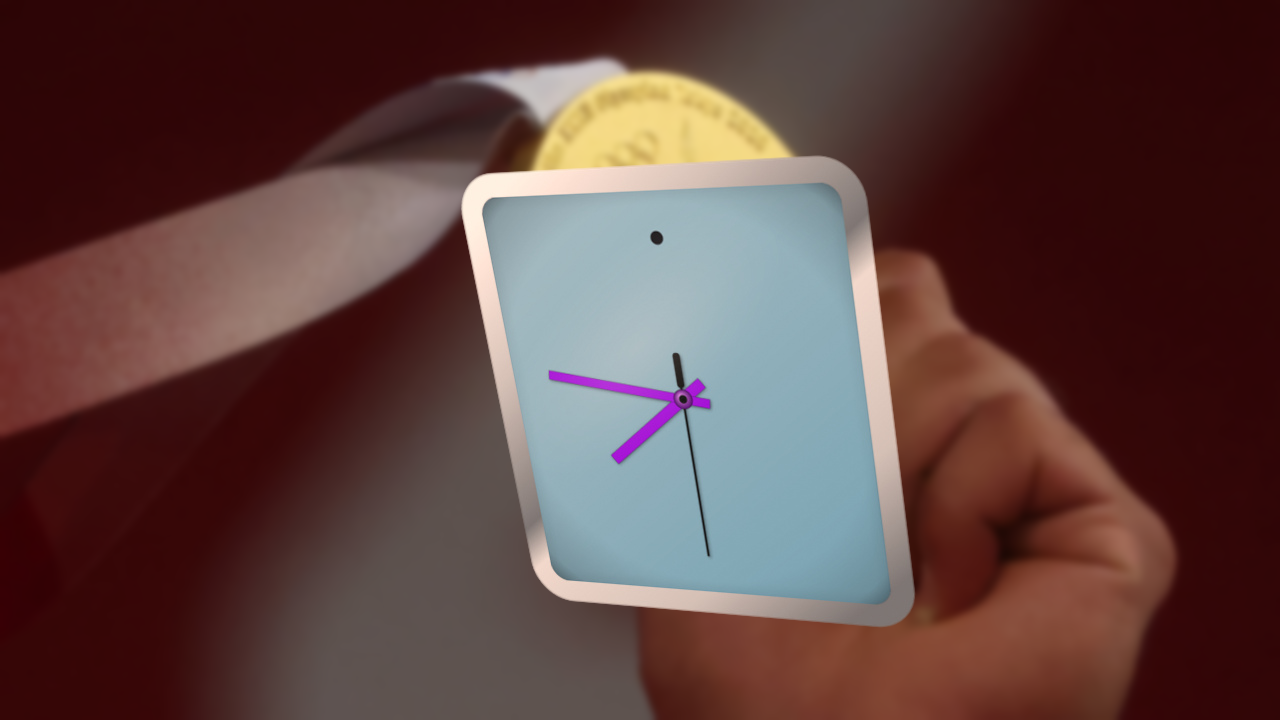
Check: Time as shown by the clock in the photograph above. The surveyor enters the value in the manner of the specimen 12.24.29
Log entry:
7.46.30
